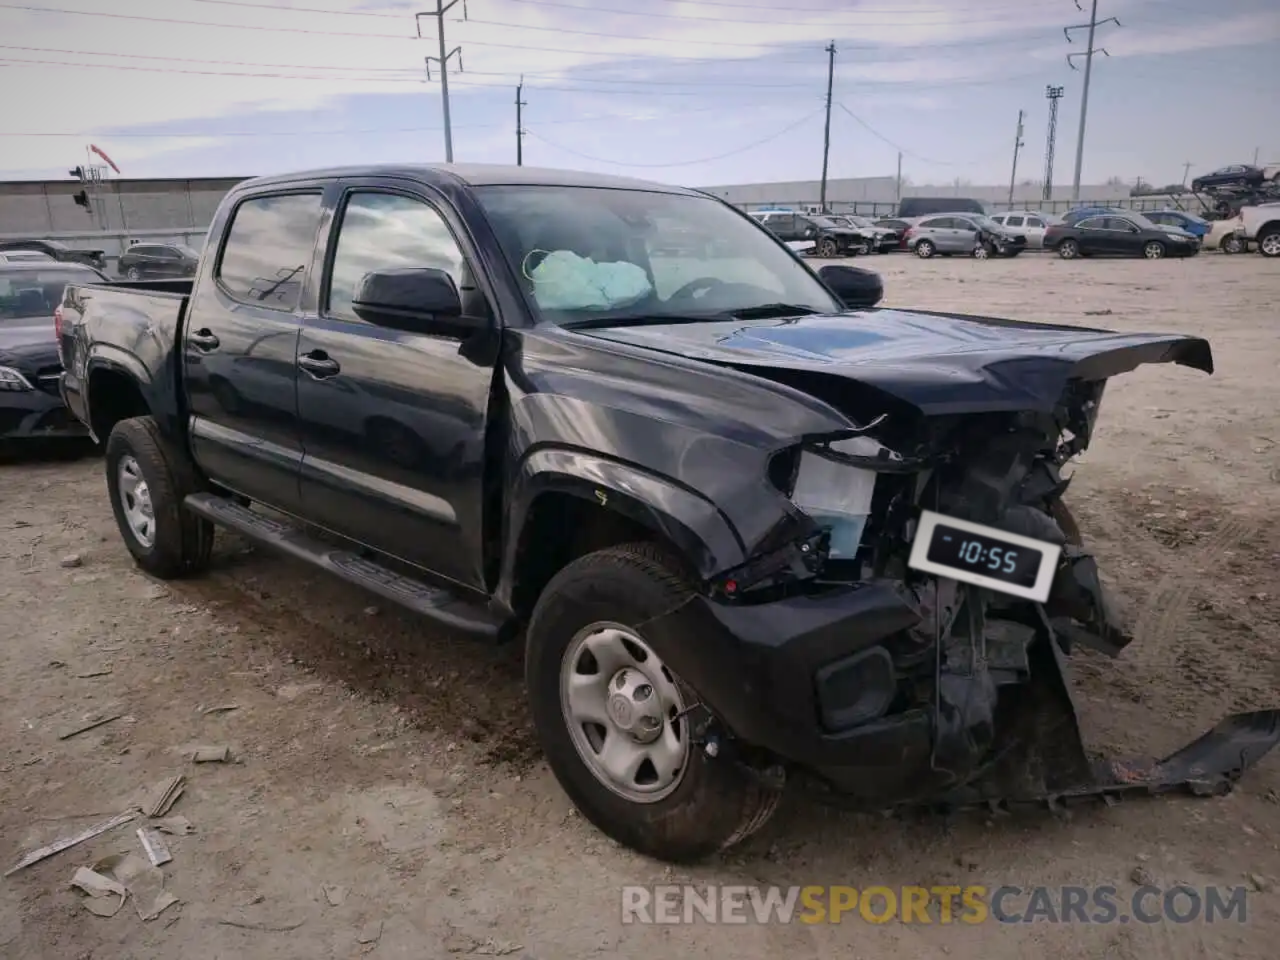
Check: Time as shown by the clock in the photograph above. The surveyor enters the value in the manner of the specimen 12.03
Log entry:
10.55
